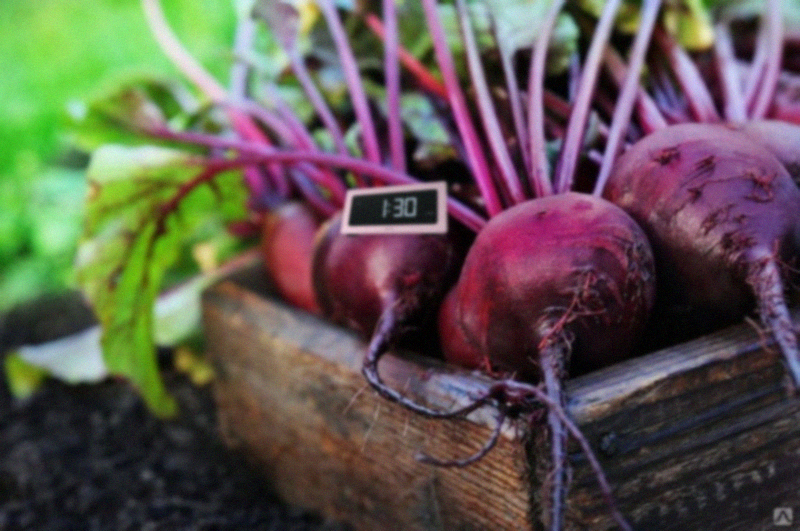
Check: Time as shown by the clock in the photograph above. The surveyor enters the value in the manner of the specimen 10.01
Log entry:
1.30
